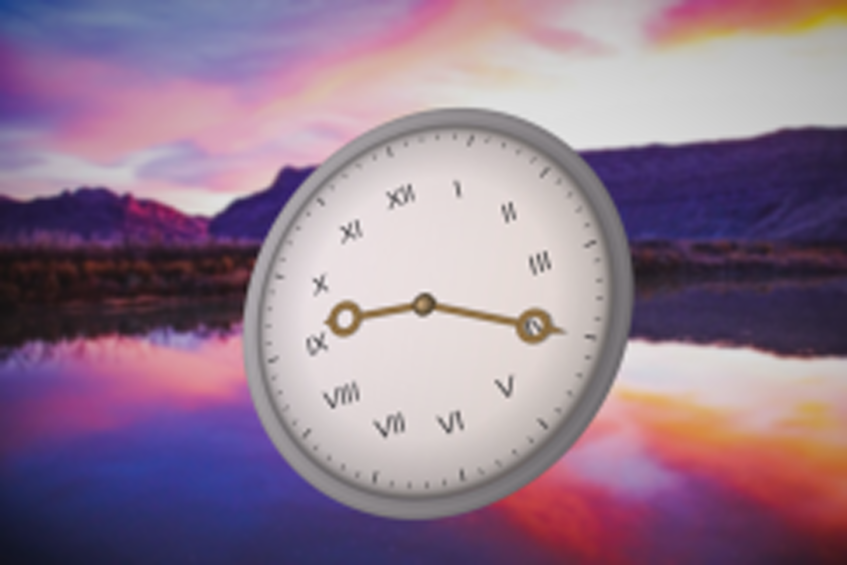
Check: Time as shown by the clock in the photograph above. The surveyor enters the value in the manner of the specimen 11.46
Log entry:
9.20
